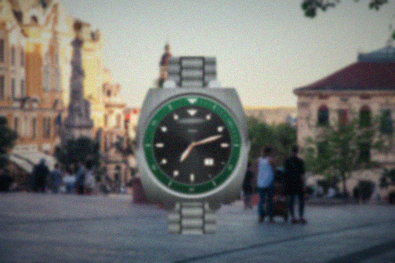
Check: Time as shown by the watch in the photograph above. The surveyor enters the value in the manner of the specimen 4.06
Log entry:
7.12
